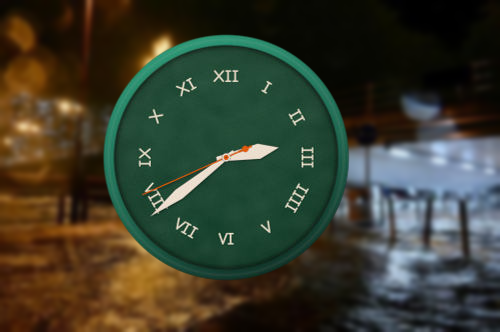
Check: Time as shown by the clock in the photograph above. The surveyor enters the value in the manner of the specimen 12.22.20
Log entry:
2.38.41
